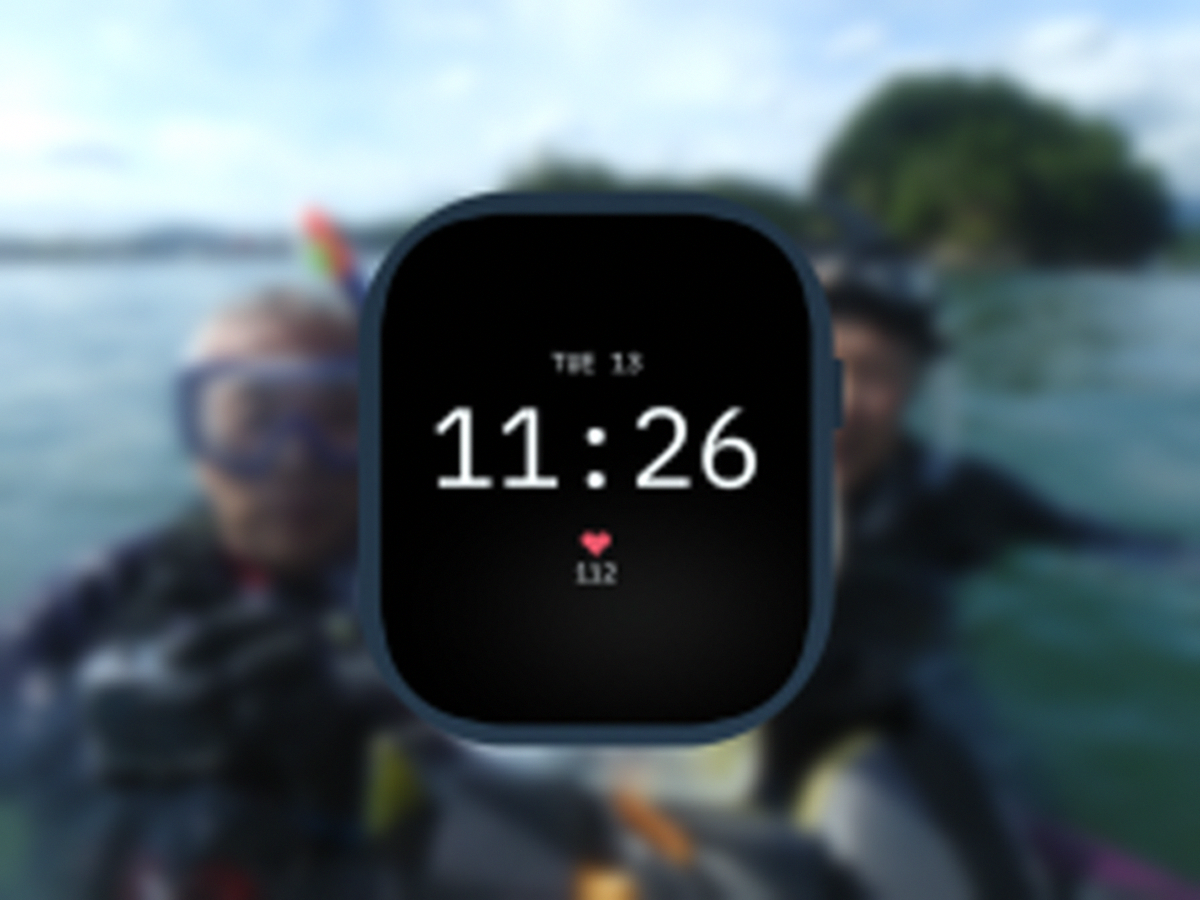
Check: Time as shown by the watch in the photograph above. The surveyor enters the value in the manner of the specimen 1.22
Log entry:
11.26
